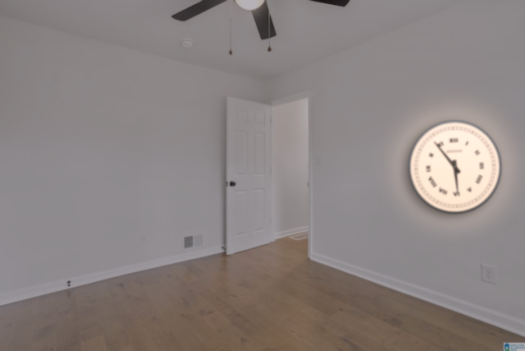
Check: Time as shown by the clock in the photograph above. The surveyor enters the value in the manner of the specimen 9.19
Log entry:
5.54
